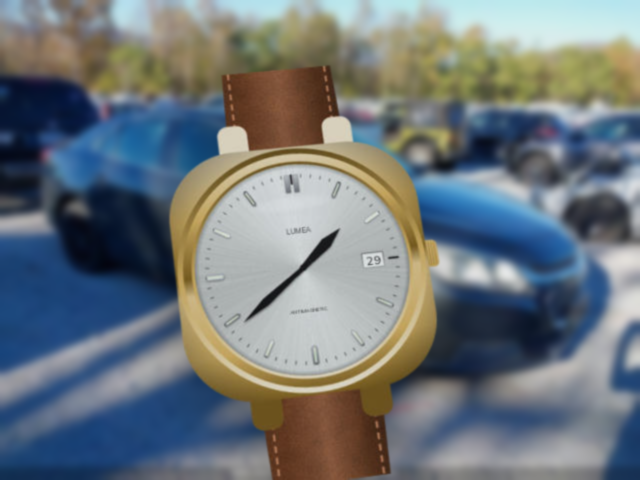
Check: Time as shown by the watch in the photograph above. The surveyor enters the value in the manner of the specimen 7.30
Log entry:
1.39
